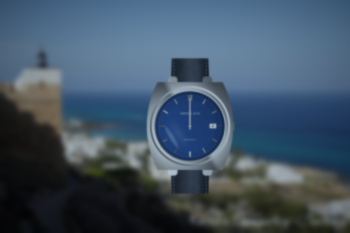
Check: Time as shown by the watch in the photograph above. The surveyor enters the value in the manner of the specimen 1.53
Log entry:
12.00
